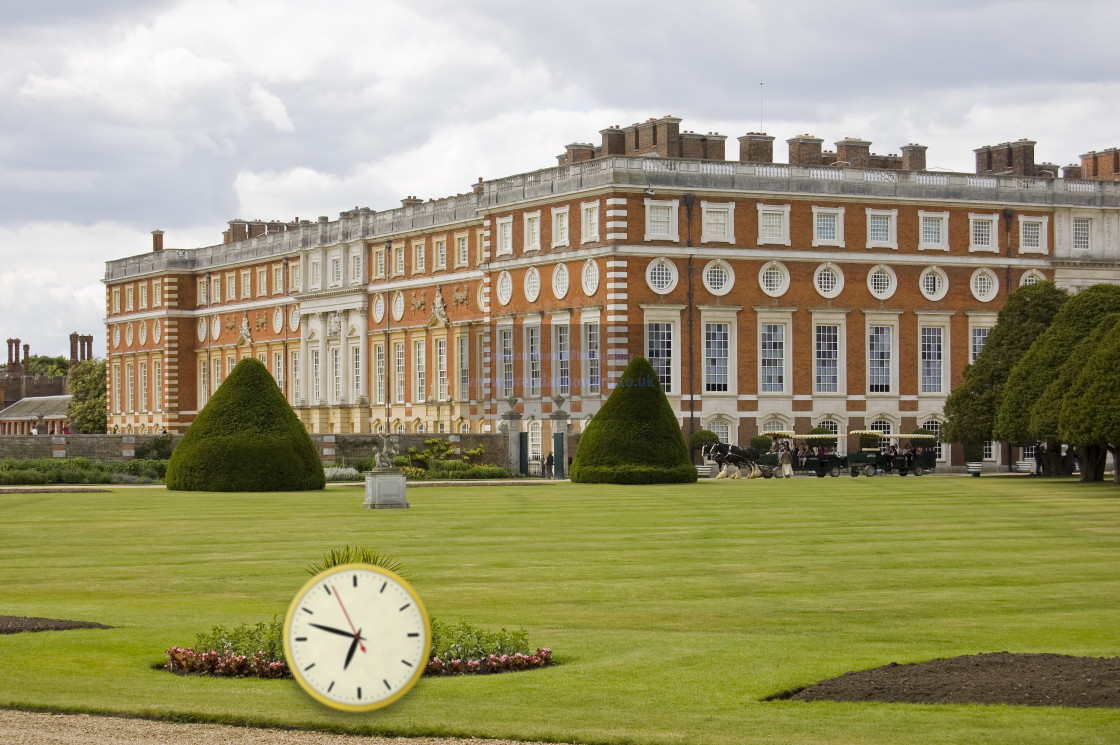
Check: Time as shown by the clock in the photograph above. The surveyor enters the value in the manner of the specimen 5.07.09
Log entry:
6.47.56
